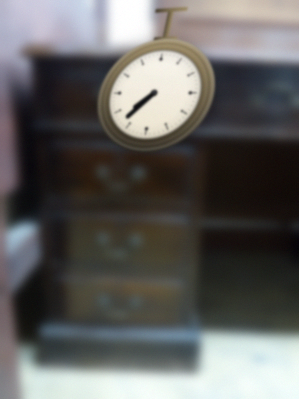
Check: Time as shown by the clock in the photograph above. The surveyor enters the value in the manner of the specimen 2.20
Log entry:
7.37
